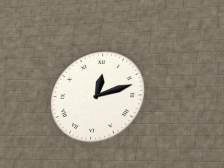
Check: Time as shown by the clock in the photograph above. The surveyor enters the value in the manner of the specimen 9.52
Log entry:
12.12
